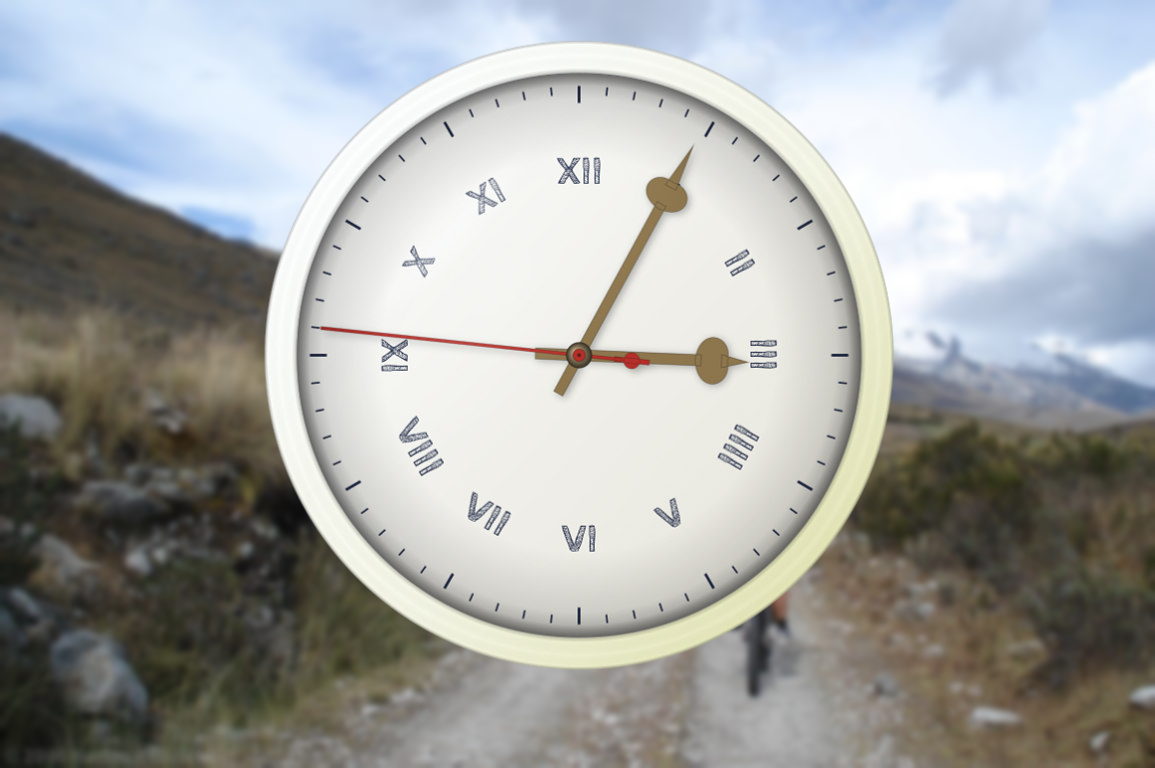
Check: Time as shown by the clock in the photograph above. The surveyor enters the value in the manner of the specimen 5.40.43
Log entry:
3.04.46
